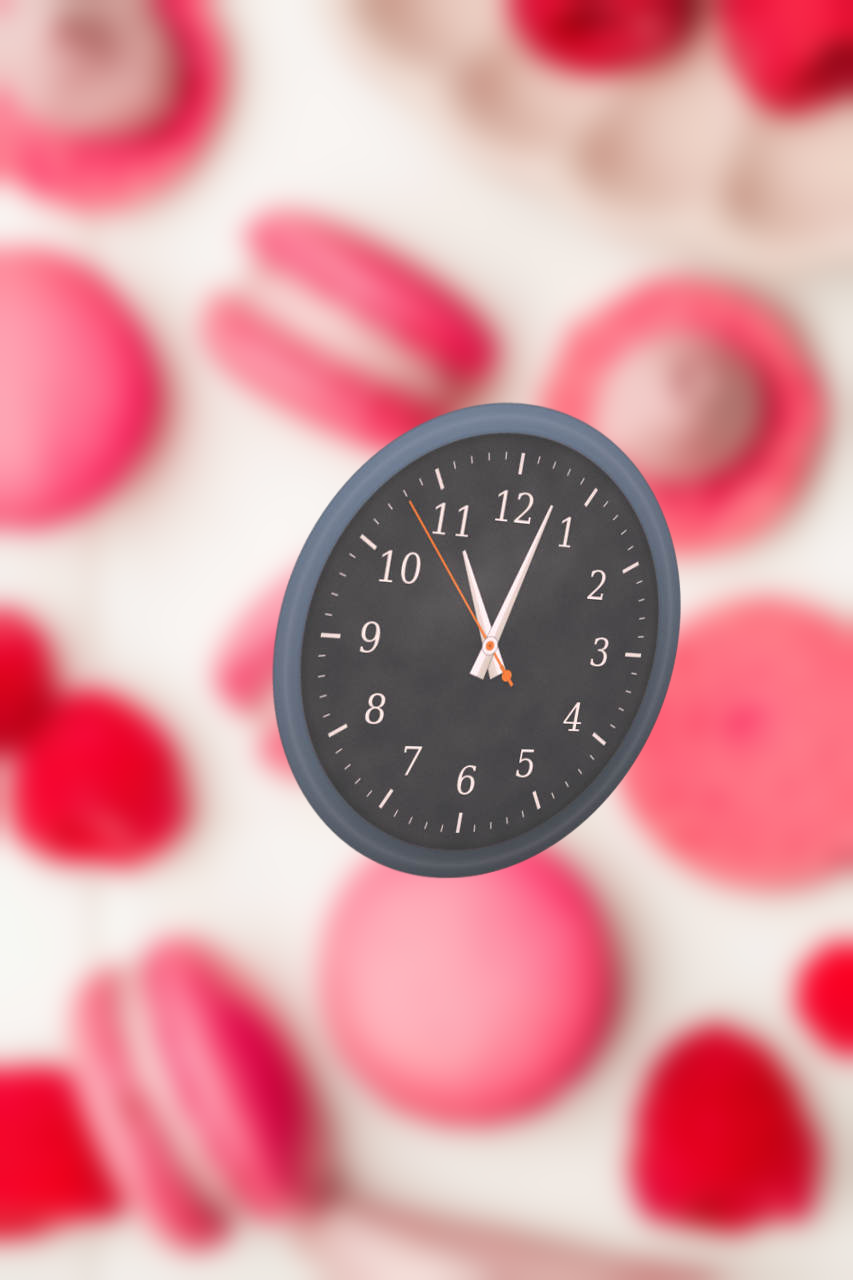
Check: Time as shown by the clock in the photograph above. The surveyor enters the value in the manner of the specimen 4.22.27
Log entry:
11.02.53
